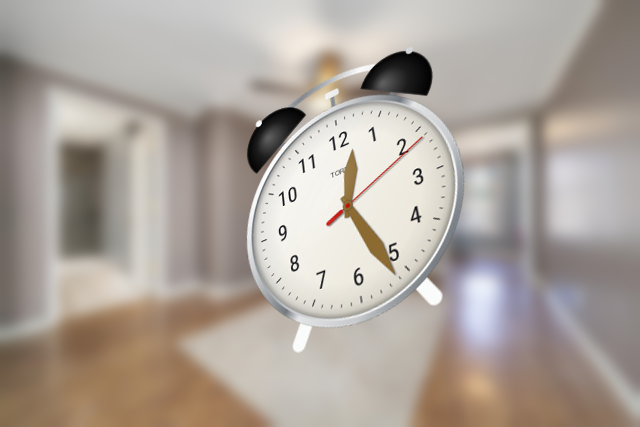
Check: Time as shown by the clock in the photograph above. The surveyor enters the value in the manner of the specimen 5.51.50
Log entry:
12.26.11
